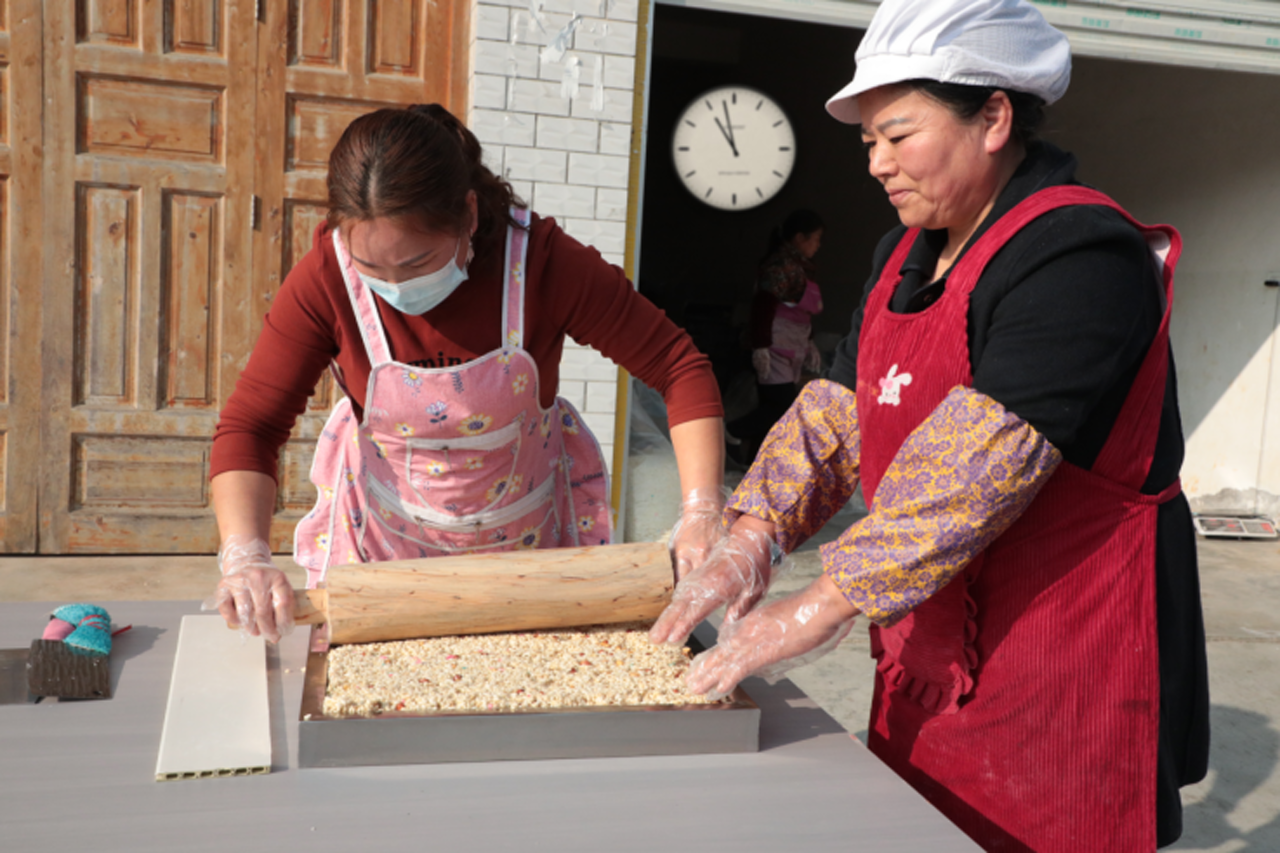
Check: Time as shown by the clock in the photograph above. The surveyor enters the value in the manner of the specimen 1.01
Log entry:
10.58
